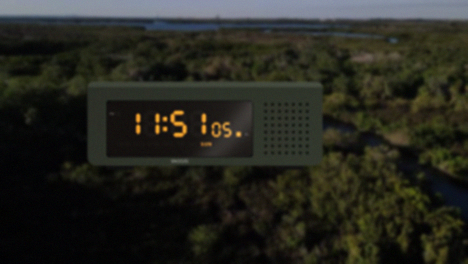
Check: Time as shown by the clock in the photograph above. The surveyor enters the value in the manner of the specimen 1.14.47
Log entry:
11.51.05
